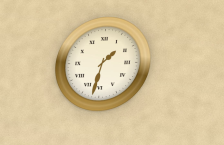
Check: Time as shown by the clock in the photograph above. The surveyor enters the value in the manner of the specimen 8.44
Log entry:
1.32
